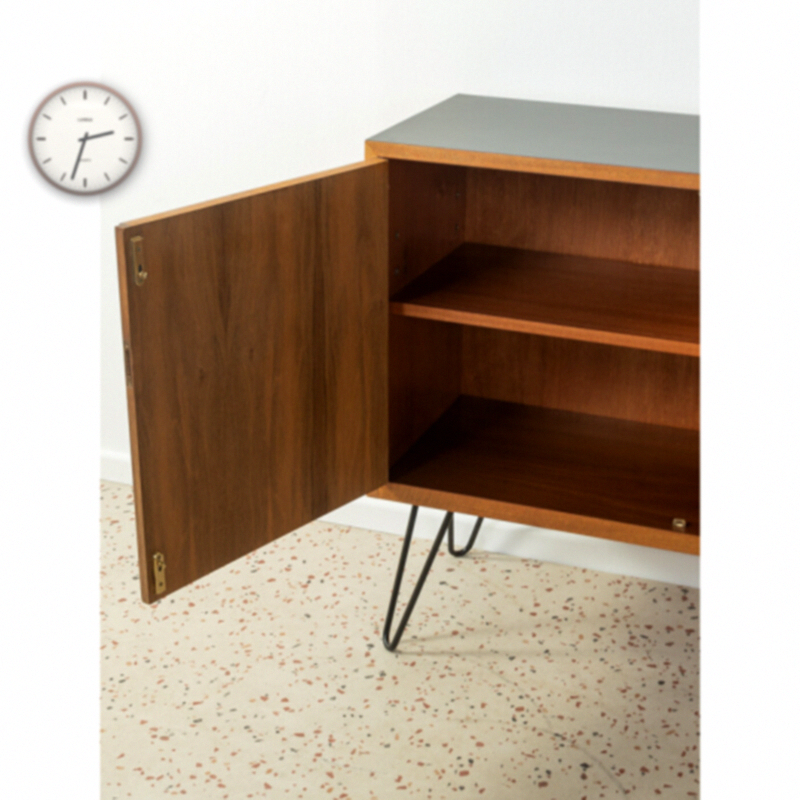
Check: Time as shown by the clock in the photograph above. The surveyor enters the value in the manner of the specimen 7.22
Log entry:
2.33
